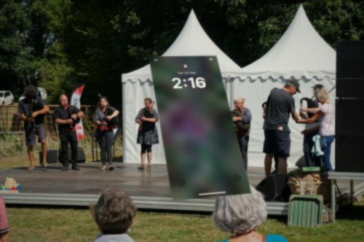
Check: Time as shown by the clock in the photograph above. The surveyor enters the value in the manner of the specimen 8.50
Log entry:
2.16
